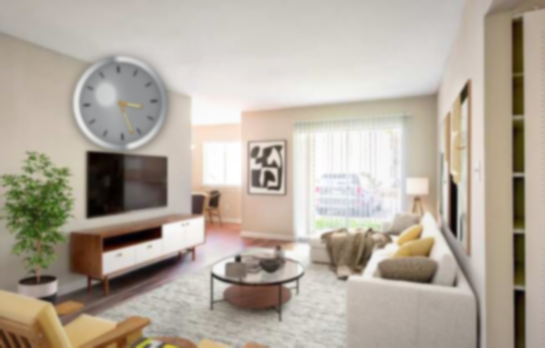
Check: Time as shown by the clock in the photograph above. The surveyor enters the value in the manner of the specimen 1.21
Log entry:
3.27
